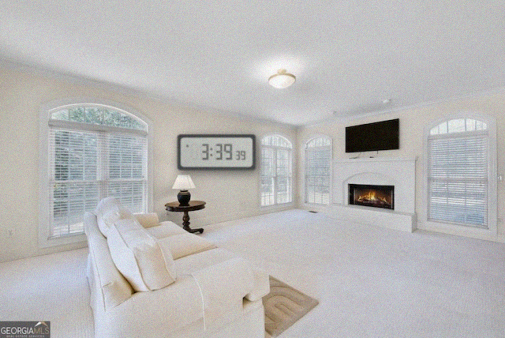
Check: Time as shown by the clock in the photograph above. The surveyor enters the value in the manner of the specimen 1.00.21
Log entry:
3.39.39
